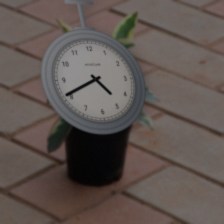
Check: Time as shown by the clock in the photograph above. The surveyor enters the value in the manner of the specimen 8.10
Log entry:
4.41
